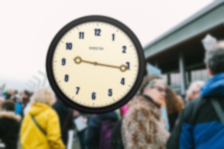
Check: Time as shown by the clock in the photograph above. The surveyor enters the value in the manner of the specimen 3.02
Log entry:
9.16
